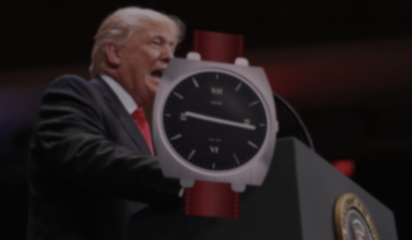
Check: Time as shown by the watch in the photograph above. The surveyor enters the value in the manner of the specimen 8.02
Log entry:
9.16
